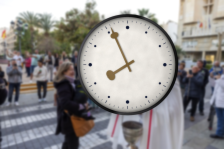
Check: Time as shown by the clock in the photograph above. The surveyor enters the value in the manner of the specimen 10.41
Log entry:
7.56
